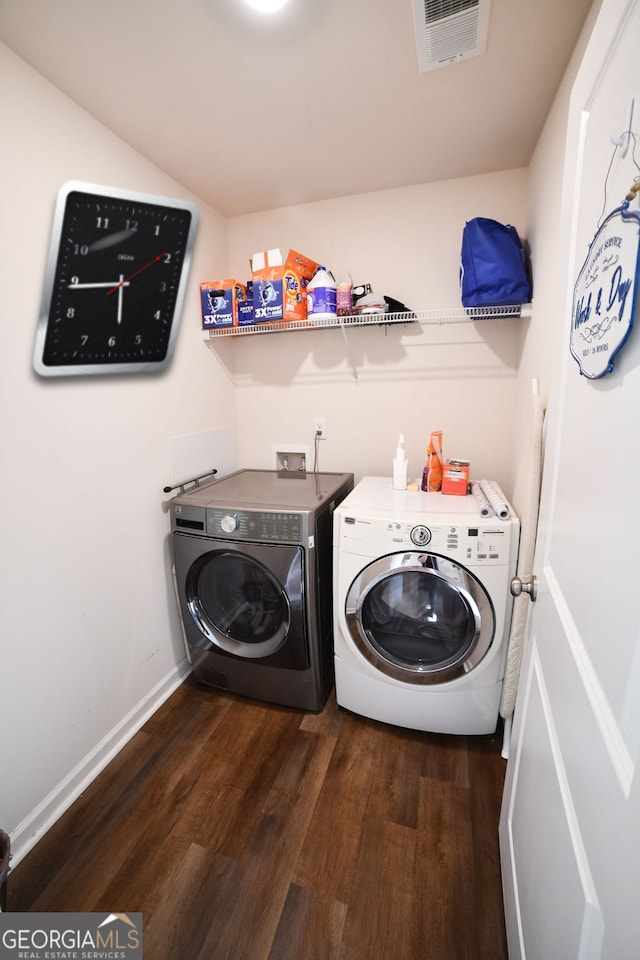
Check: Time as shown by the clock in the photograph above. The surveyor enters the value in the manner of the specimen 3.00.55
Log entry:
5.44.09
